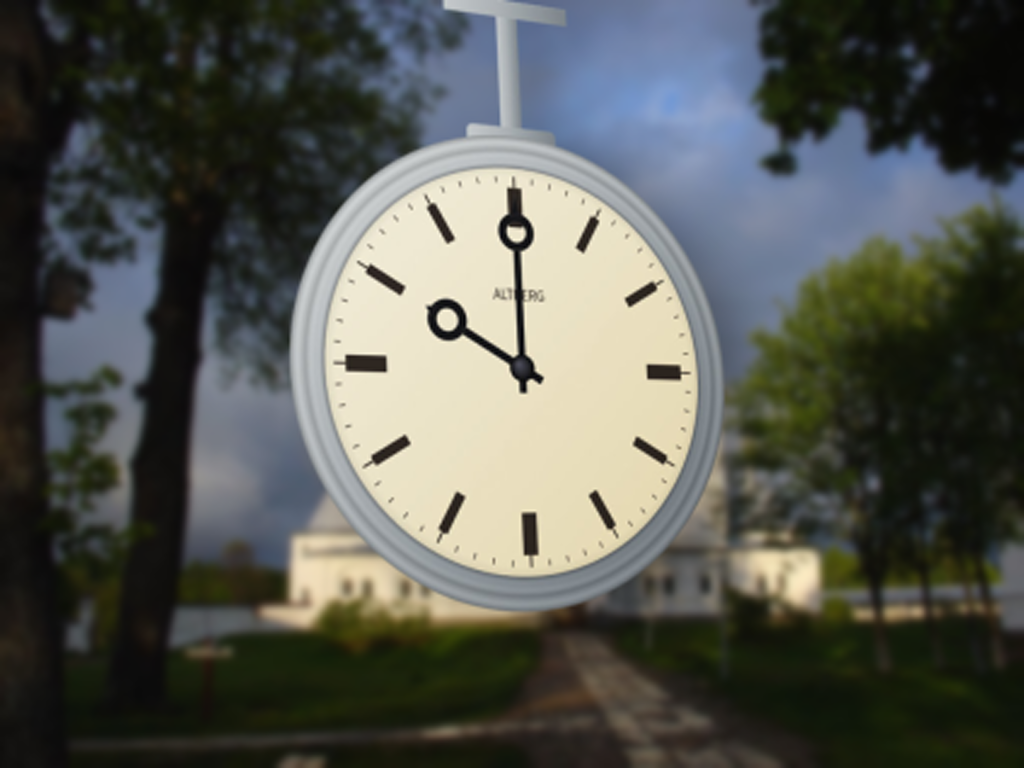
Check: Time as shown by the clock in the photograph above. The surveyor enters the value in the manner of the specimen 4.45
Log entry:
10.00
